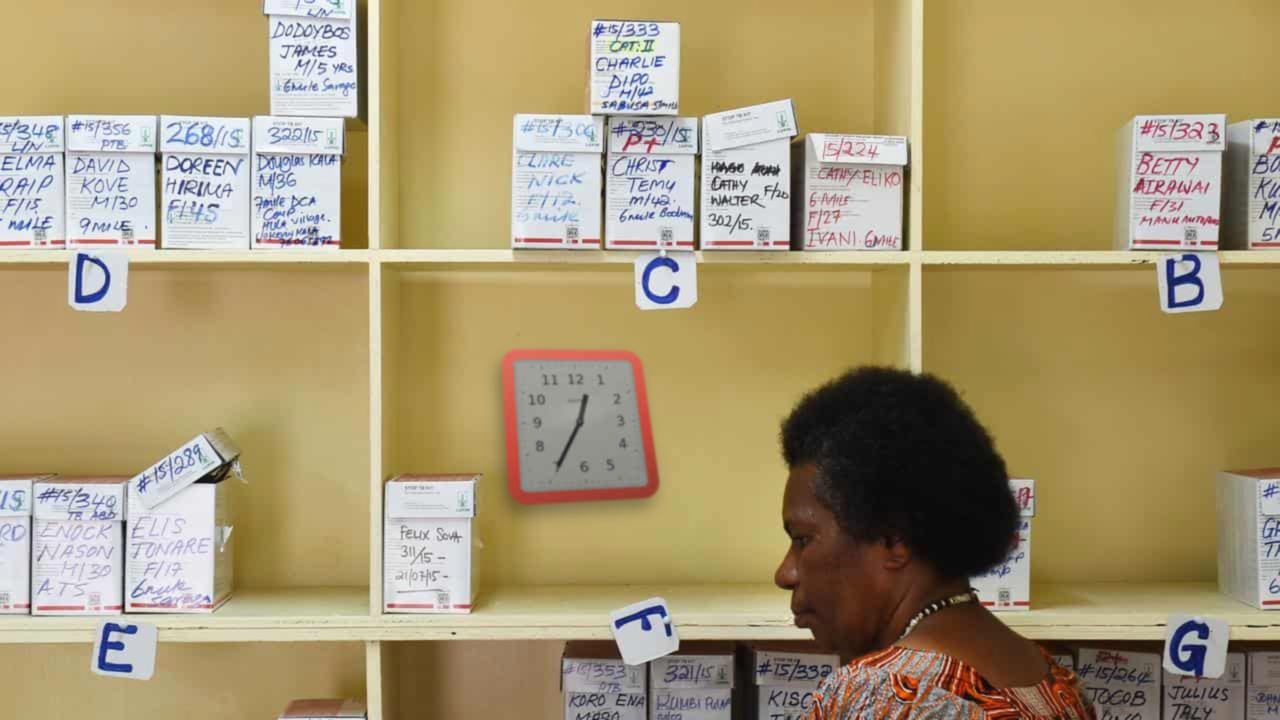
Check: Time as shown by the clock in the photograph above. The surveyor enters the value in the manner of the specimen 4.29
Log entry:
12.35
